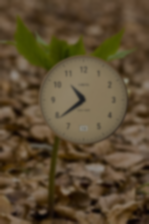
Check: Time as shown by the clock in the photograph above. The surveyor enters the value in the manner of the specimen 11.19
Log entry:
10.39
